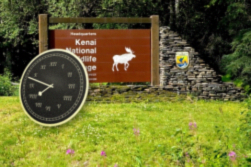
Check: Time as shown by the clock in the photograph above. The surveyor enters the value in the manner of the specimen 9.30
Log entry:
7.48
